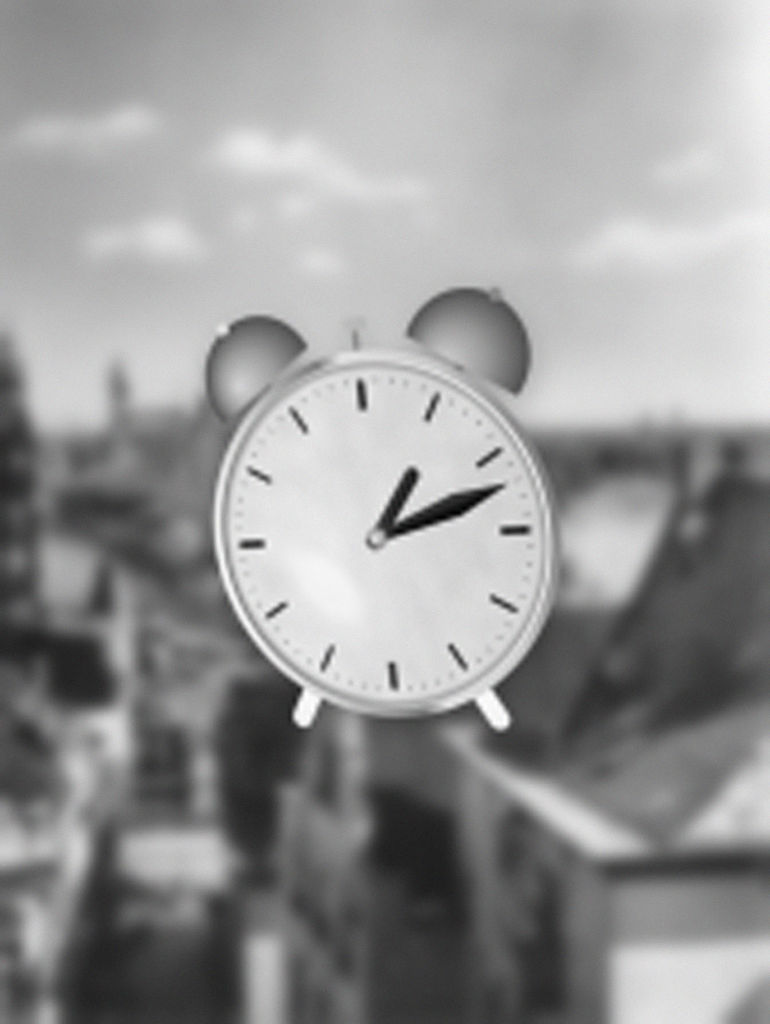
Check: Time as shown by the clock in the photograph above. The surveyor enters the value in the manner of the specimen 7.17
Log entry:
1.12
